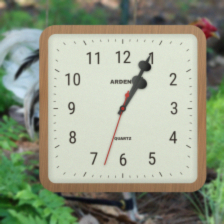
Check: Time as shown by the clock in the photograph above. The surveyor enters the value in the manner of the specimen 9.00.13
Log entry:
1.04.33
